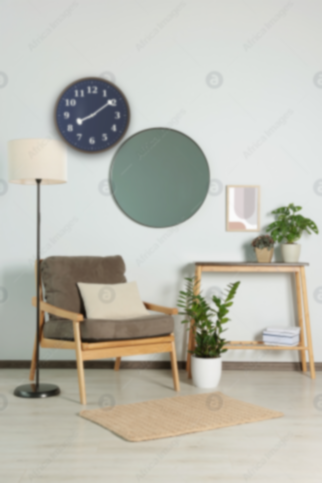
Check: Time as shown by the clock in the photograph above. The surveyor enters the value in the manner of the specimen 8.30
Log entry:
8.09
